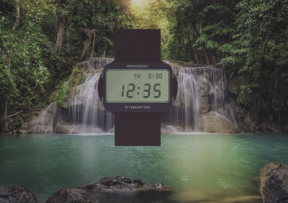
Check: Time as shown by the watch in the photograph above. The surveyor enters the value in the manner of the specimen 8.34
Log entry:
12.35
